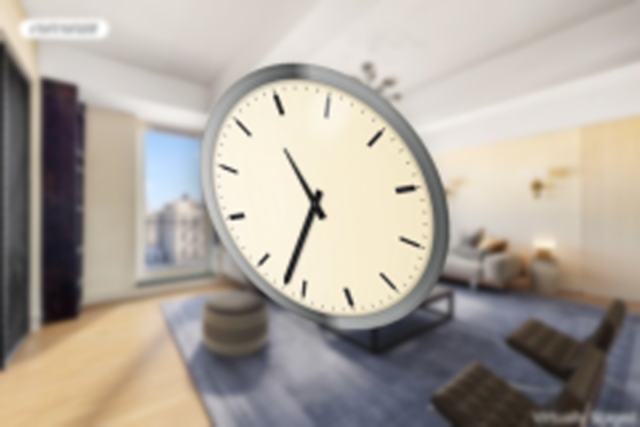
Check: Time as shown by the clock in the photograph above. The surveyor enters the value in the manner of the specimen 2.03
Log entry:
11.37
